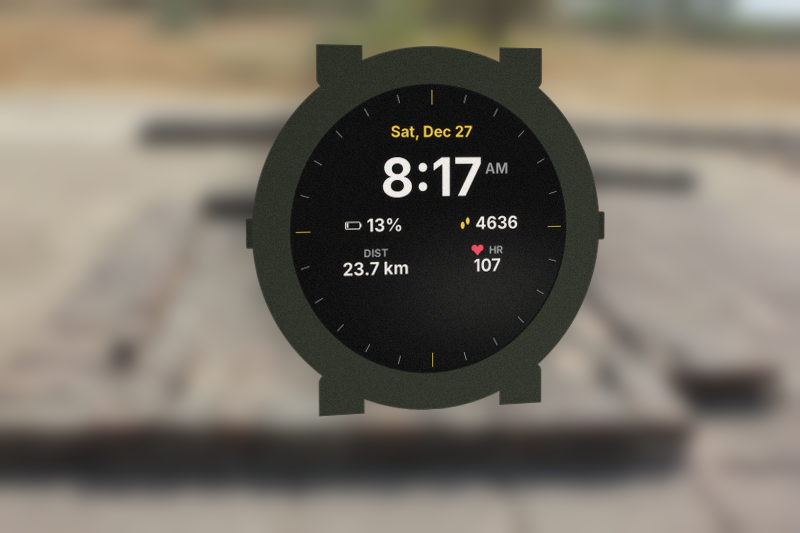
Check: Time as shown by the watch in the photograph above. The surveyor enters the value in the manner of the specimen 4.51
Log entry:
8.17
